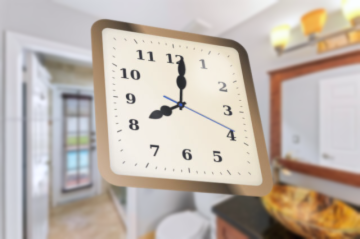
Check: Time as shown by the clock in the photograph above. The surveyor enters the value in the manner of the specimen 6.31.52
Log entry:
8.01.19
